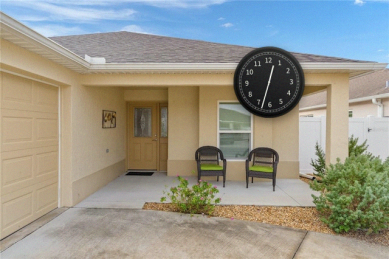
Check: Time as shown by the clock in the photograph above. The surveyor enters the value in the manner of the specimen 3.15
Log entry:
12.33
